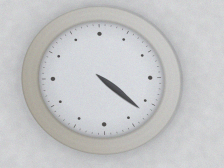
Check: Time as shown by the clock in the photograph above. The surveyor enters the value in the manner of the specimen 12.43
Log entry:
4.22
